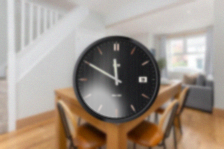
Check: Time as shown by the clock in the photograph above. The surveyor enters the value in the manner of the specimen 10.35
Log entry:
11.50
